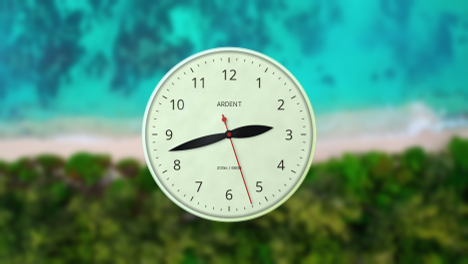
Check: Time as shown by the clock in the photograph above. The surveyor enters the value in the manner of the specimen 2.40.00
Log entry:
2.42.27
